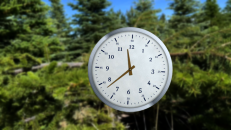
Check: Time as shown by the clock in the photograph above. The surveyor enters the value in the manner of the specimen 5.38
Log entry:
11.38
